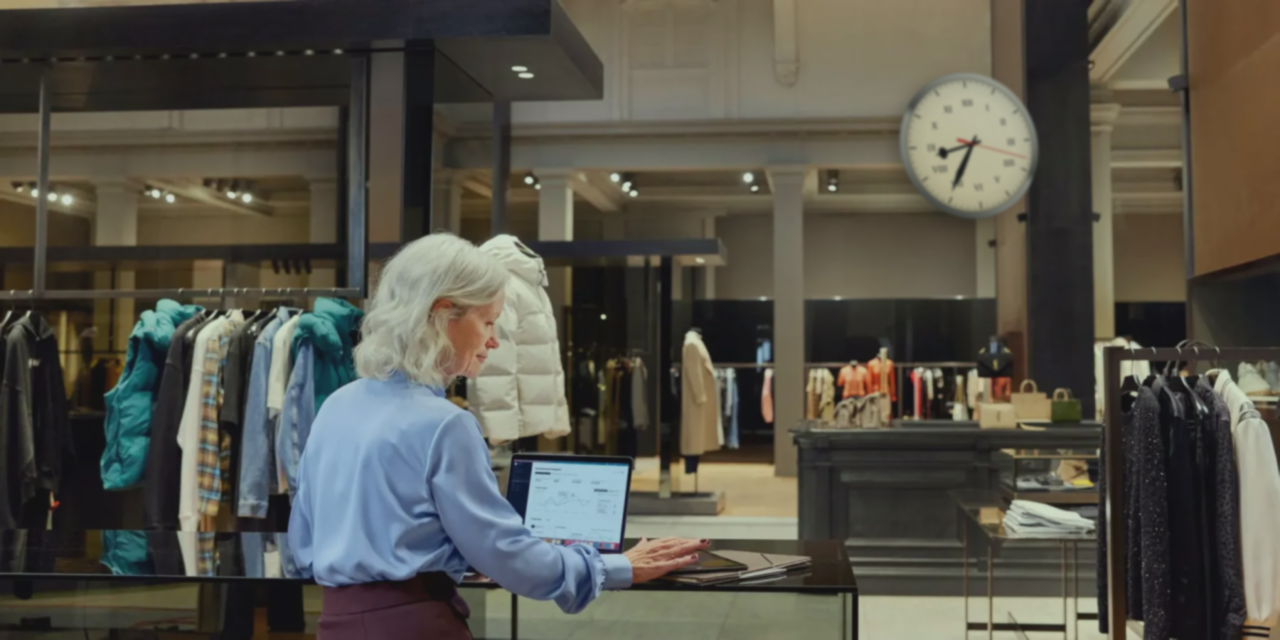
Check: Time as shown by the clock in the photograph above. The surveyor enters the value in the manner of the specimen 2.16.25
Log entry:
8.35.18
